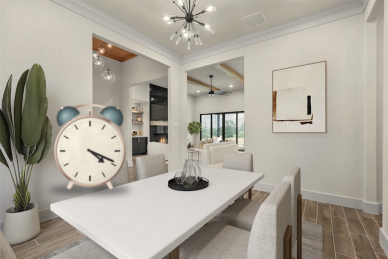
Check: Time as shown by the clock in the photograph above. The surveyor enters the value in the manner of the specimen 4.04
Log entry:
4.19
